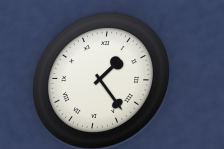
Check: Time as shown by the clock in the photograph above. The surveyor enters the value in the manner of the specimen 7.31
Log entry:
1.23
